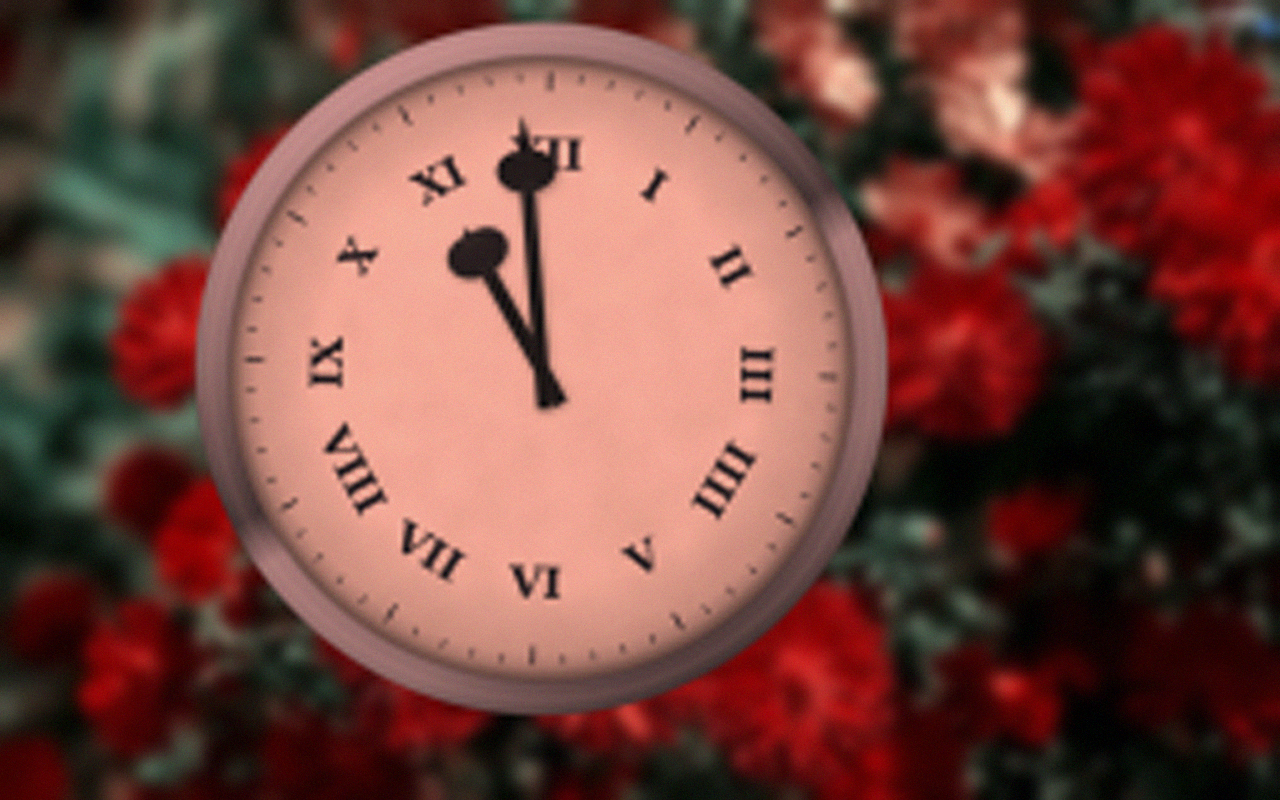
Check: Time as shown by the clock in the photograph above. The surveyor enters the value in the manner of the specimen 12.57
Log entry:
10.59
